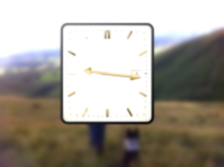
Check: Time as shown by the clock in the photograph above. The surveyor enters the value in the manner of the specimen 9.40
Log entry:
9.16
